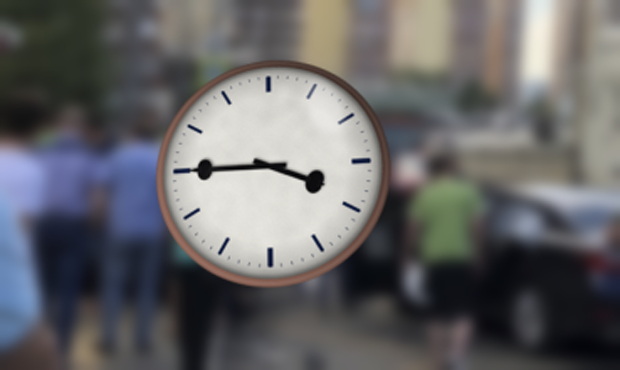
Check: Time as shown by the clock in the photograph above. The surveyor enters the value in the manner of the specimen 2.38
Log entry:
3.45
